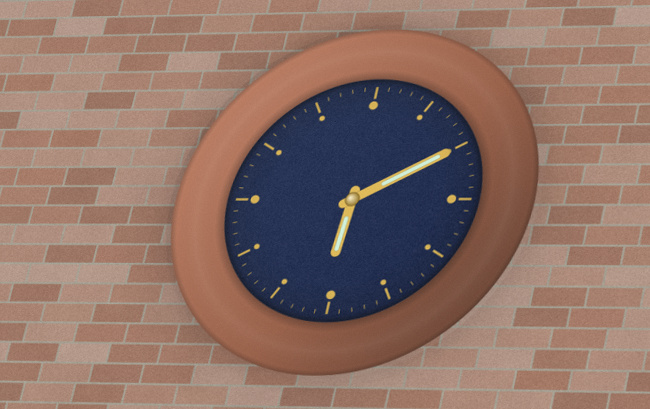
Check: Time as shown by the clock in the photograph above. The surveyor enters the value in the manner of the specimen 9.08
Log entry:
6.10
